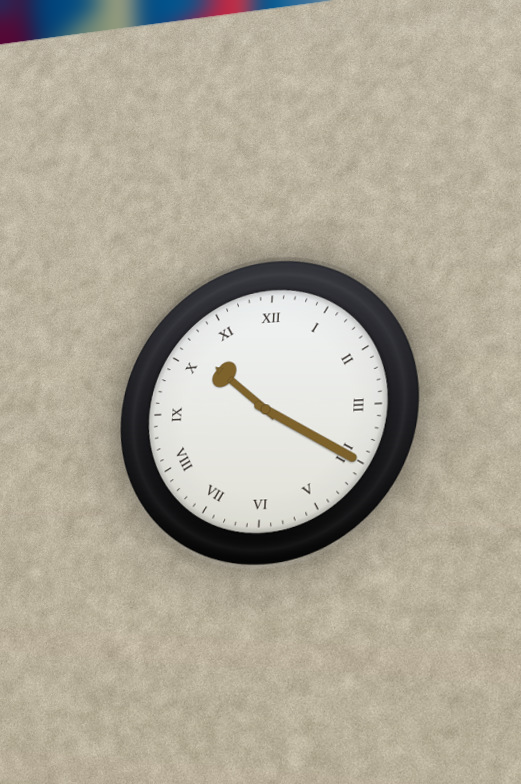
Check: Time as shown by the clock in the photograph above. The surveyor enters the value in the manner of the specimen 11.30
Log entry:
10.20
